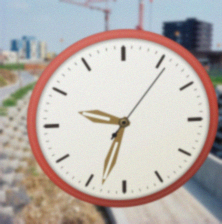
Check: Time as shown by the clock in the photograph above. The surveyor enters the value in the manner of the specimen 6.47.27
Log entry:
9.33.06
